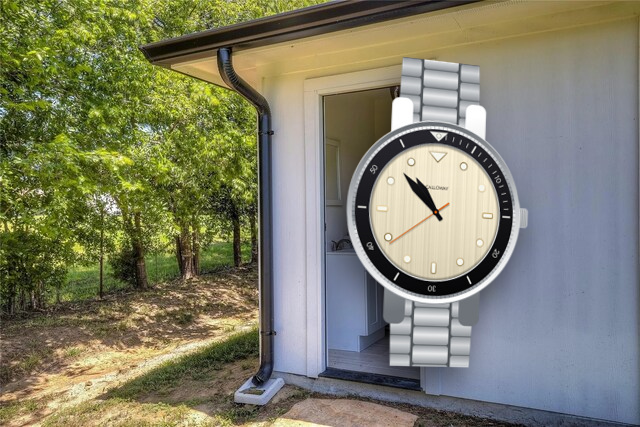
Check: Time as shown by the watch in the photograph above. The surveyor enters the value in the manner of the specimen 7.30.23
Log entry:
10.52.39
